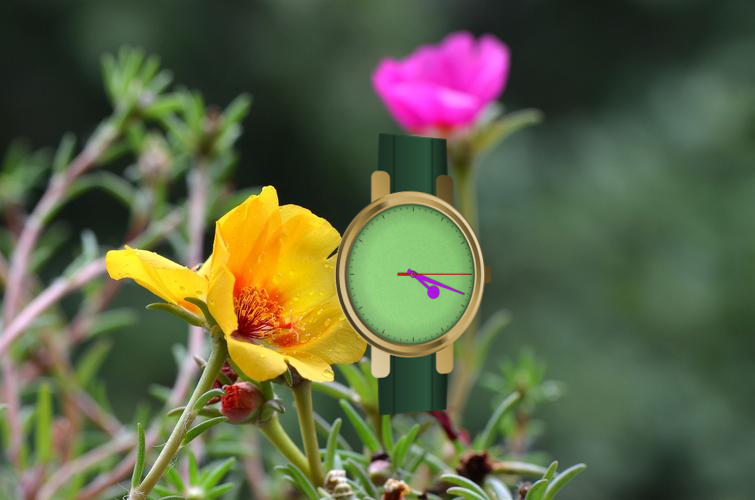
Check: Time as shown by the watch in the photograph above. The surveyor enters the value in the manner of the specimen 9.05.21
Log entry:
4.18.15
